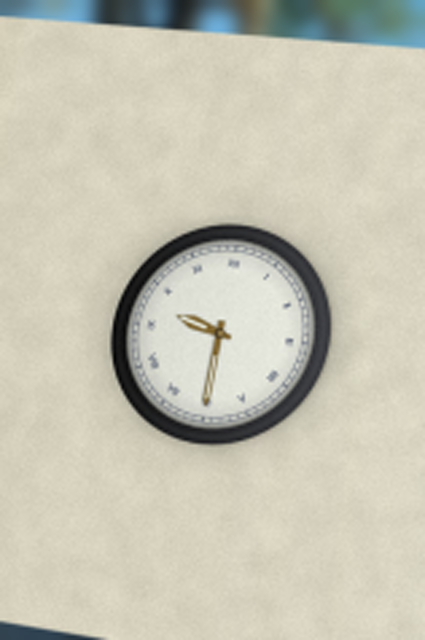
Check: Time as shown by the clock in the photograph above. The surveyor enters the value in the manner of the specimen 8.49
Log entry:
9.30
